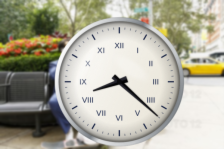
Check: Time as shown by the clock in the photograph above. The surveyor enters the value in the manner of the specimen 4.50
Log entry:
8.22
